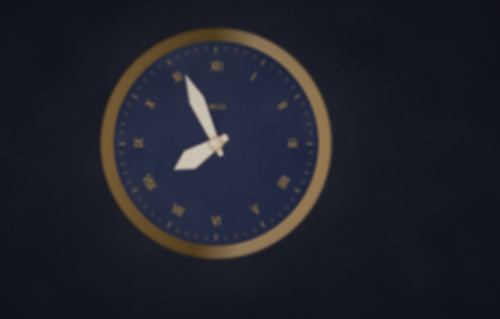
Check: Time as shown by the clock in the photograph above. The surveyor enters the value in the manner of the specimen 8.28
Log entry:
7.56
